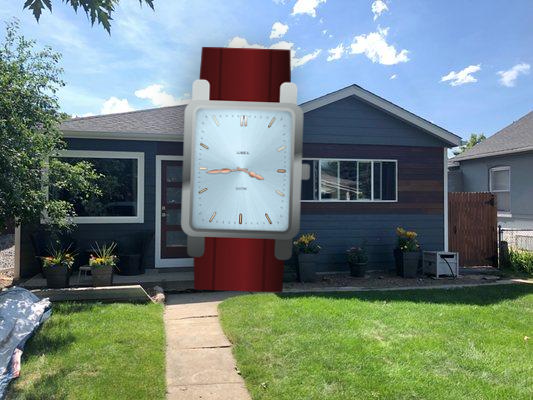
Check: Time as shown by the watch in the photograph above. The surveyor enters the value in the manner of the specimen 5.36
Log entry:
3.44
